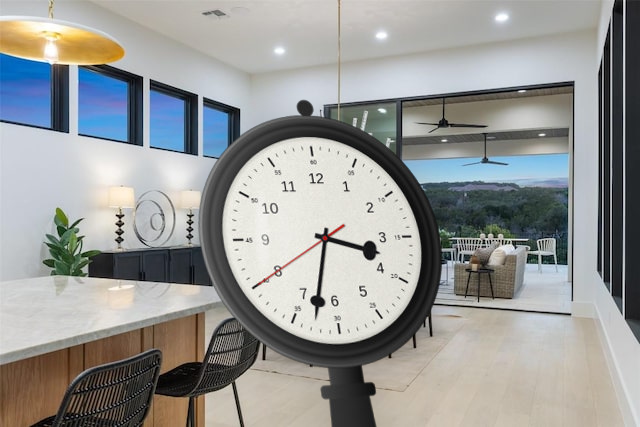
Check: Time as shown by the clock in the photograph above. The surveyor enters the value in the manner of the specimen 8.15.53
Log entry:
3.32.40
